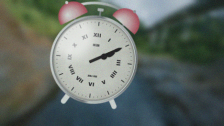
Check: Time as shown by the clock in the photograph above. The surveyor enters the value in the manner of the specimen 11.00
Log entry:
2.10
